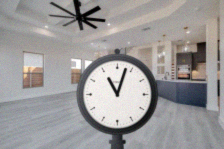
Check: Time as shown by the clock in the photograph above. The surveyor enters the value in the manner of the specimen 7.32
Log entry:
11.03
